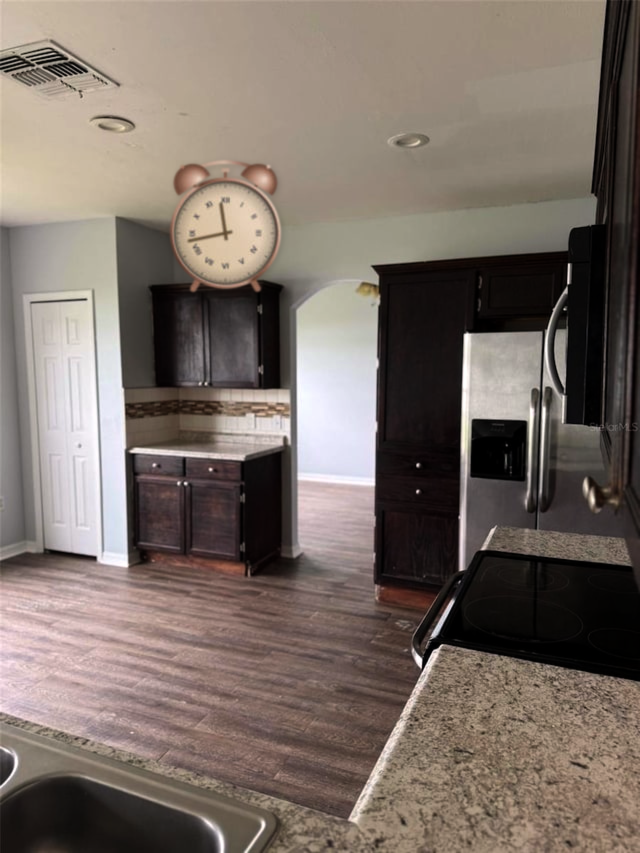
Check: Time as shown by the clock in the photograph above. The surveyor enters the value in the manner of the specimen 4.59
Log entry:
11.43
